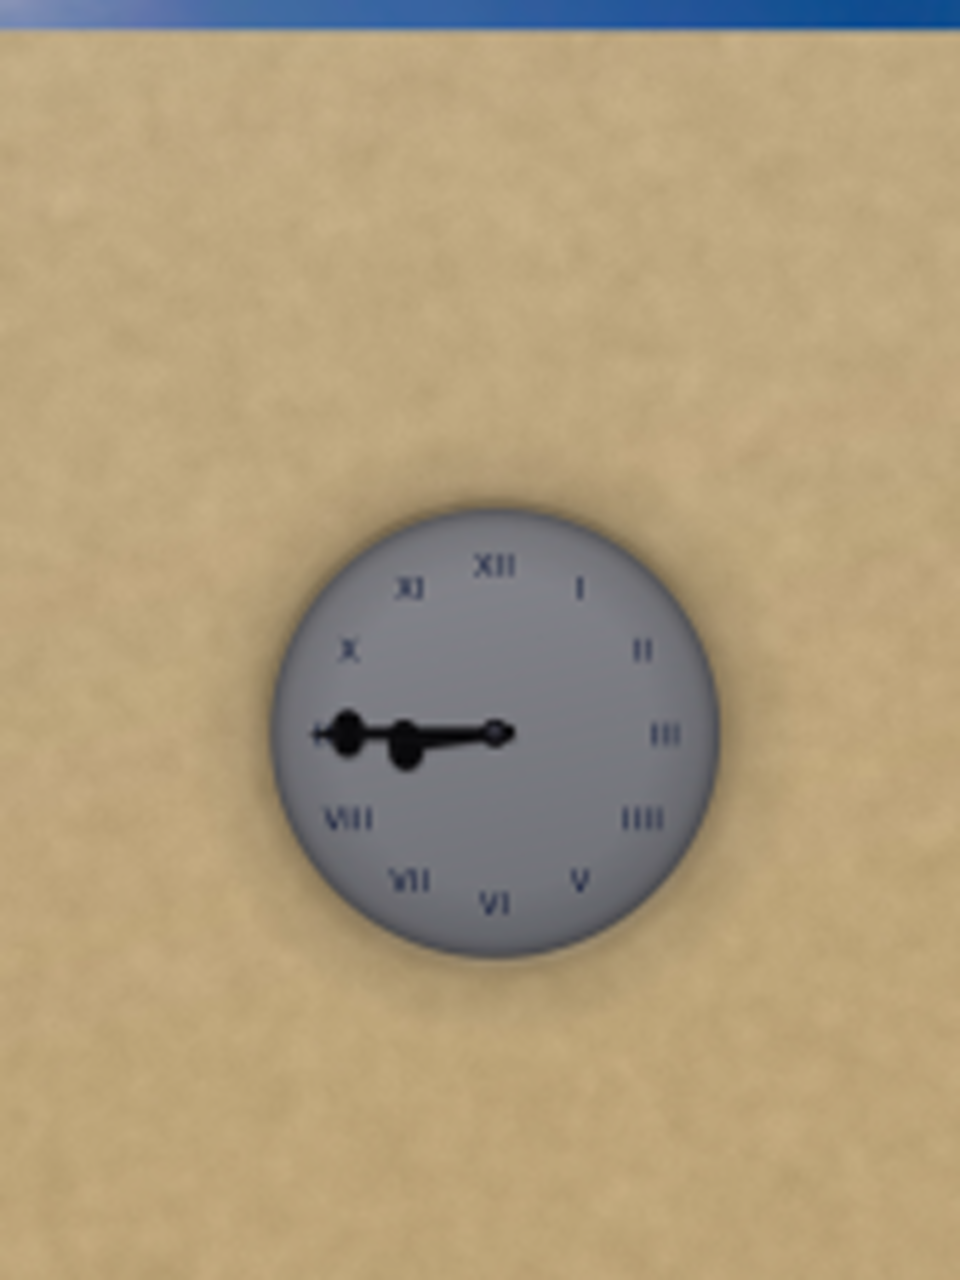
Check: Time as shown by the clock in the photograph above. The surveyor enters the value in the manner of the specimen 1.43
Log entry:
8.45
